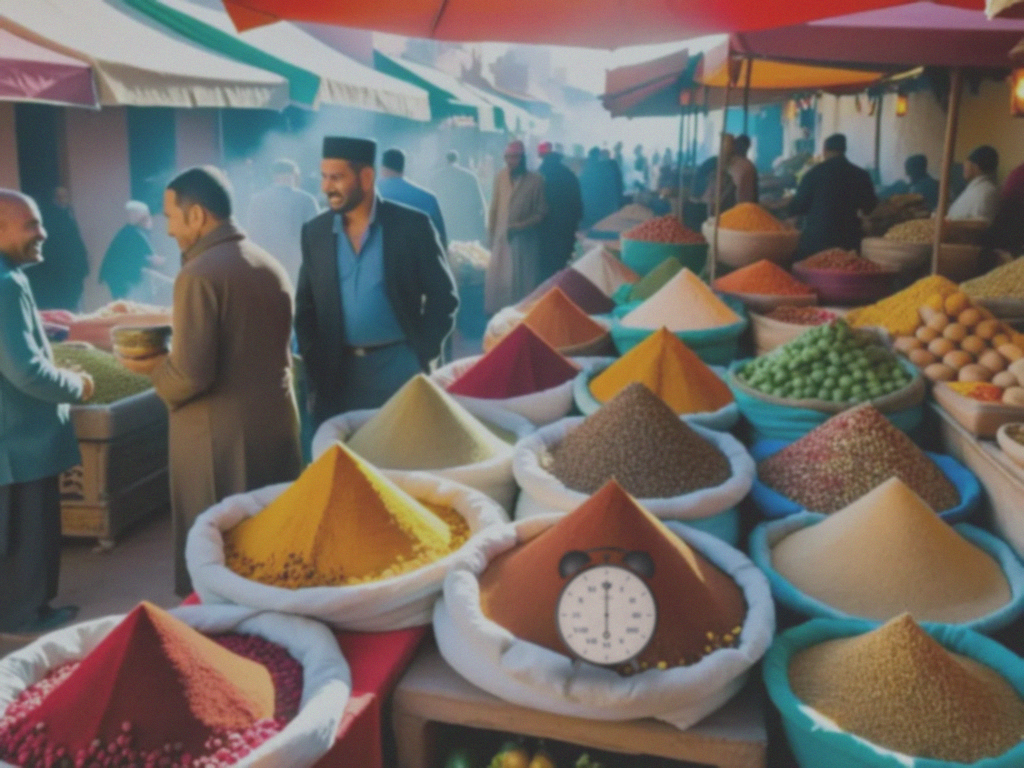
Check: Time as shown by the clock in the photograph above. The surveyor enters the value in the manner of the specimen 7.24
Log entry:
6.00
